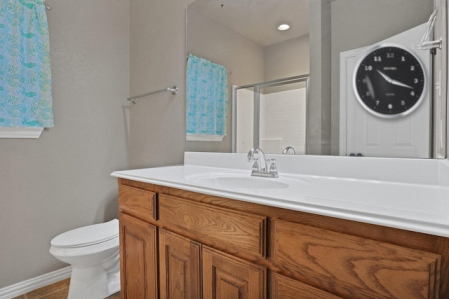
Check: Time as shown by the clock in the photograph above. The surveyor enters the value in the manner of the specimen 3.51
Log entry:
10.18
